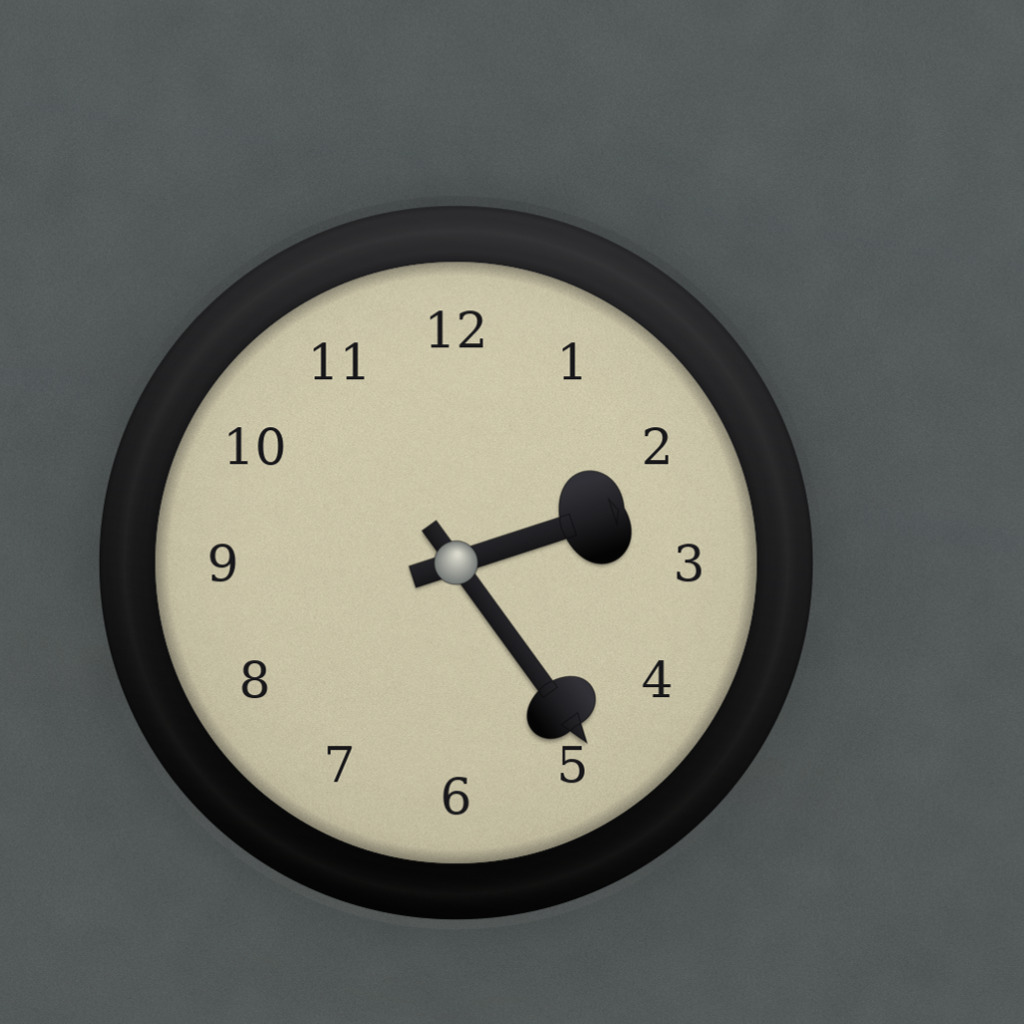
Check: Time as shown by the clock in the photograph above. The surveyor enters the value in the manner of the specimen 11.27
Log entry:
2.24
